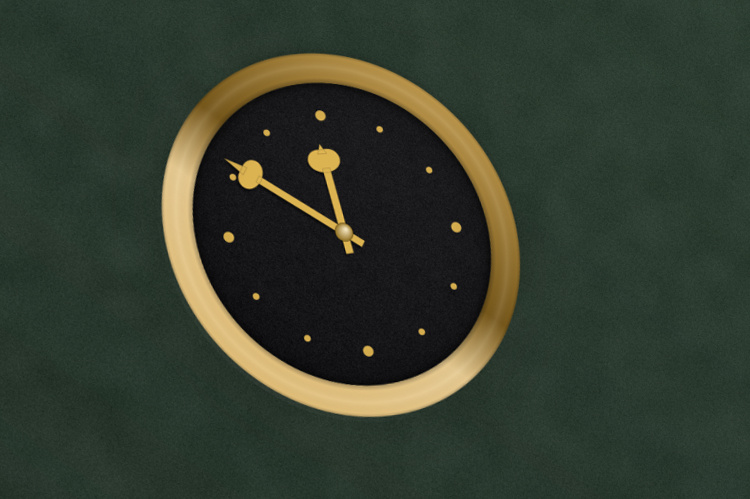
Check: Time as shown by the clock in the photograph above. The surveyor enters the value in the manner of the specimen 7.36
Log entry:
11.51
